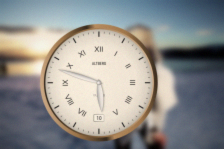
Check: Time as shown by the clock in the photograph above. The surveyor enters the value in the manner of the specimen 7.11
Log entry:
5.48
